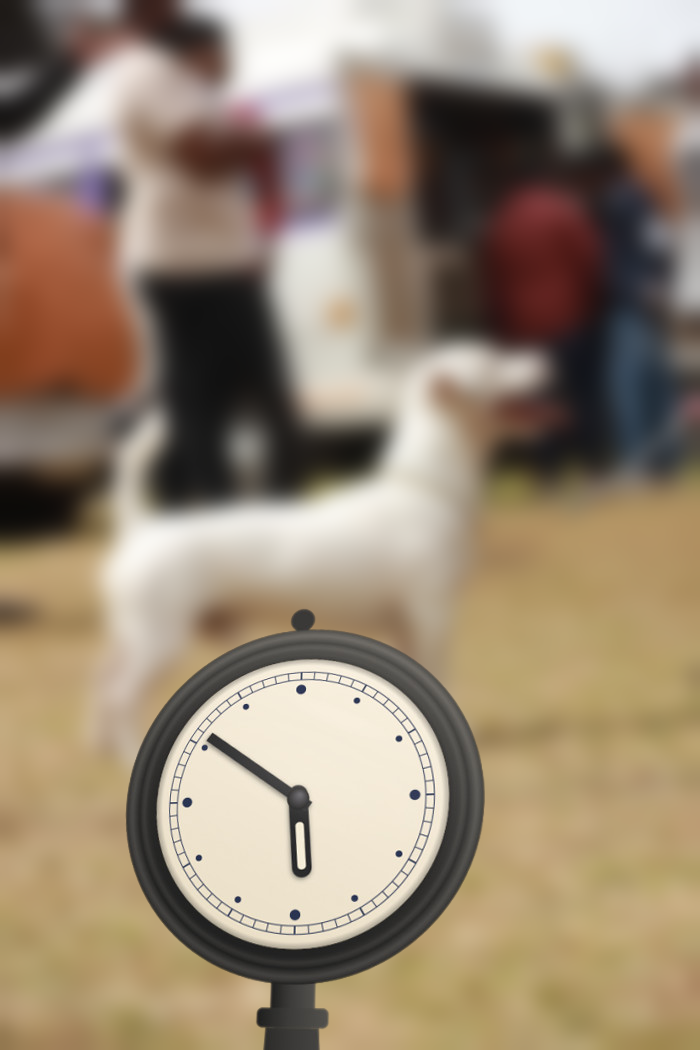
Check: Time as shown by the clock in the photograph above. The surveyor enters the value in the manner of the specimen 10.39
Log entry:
5.51
